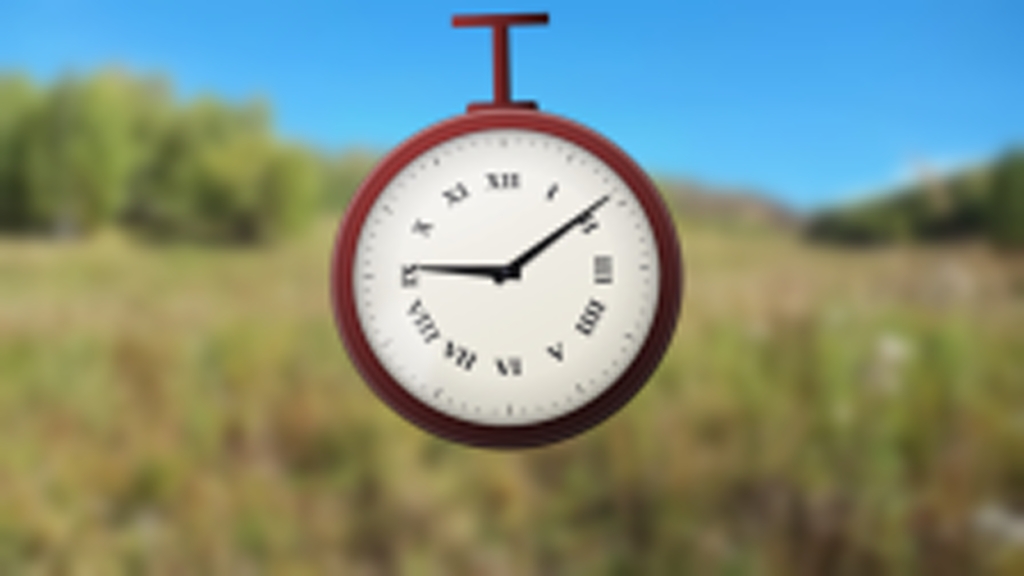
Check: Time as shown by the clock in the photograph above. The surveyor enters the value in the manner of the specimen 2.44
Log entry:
9.09
